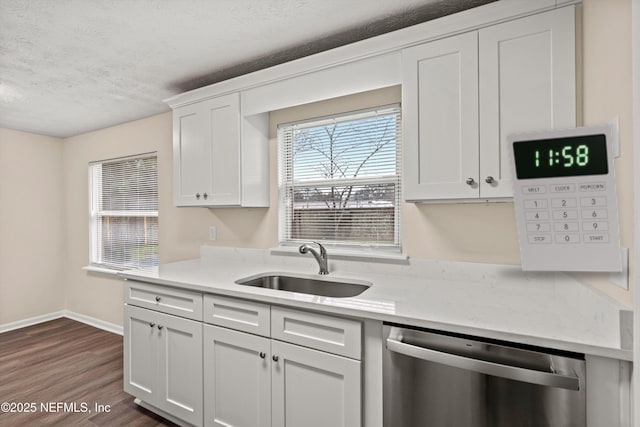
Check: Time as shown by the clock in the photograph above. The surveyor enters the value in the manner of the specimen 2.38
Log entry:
11.58
